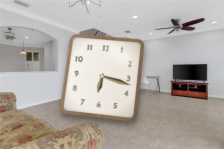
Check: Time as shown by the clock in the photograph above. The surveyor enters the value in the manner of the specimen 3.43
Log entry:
6.17
